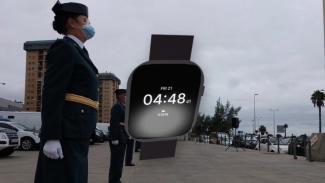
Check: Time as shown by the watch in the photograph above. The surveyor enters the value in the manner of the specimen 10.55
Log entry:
4.48
